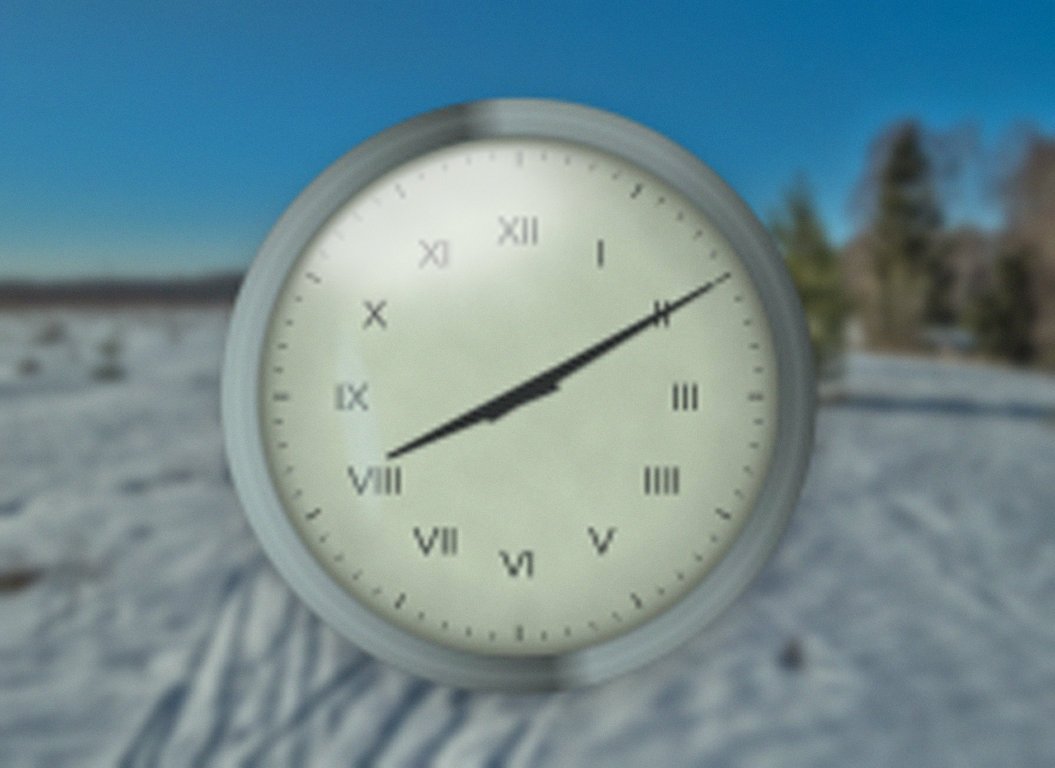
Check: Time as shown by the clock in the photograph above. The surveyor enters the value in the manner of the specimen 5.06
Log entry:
8.10
